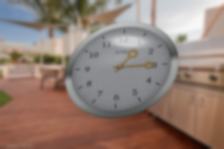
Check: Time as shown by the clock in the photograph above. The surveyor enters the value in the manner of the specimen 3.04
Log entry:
1.15
